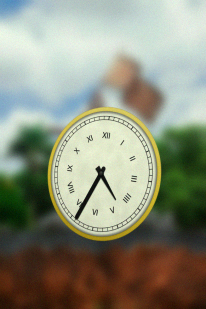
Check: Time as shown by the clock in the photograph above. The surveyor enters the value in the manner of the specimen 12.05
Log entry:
4.34
